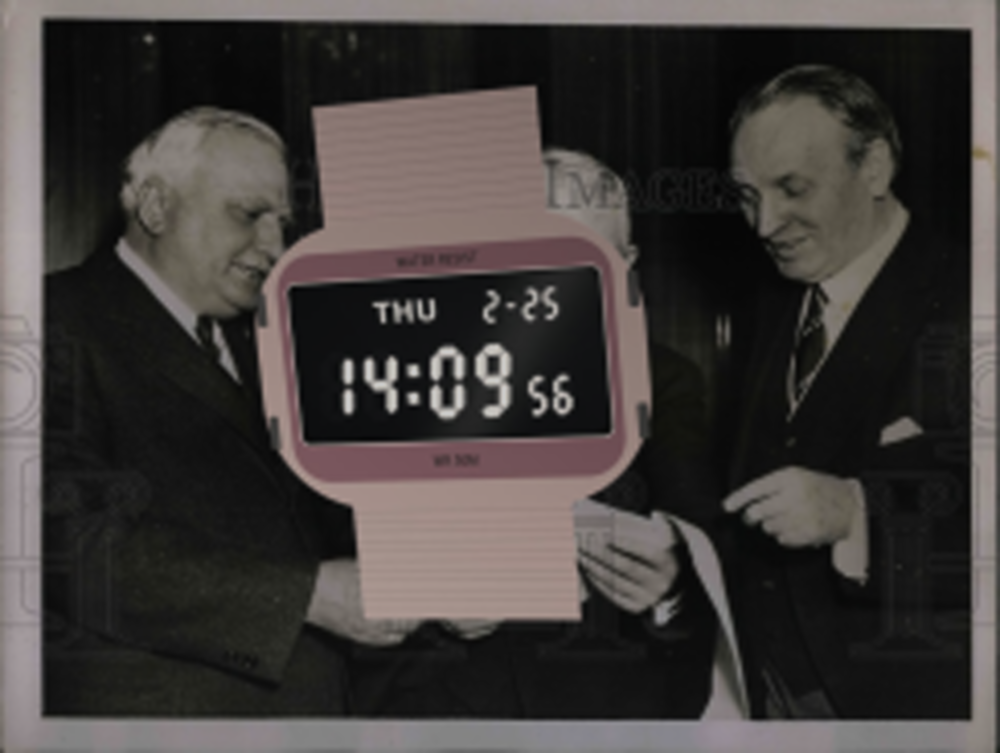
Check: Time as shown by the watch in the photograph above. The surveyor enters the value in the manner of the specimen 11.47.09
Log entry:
14.09.56
